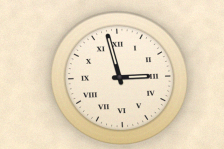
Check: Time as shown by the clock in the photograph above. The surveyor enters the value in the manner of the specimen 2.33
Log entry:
2.58
